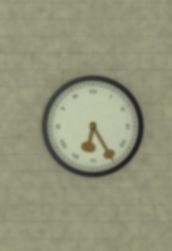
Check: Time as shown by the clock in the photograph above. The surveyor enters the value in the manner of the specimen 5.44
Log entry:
6.25
